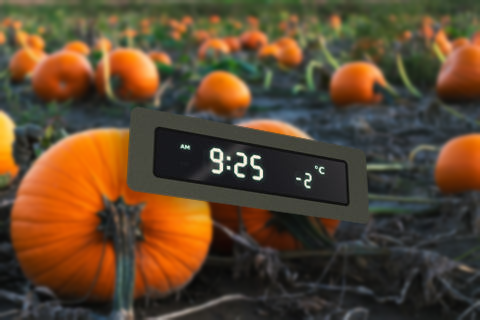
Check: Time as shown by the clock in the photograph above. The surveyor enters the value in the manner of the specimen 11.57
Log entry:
9.25
